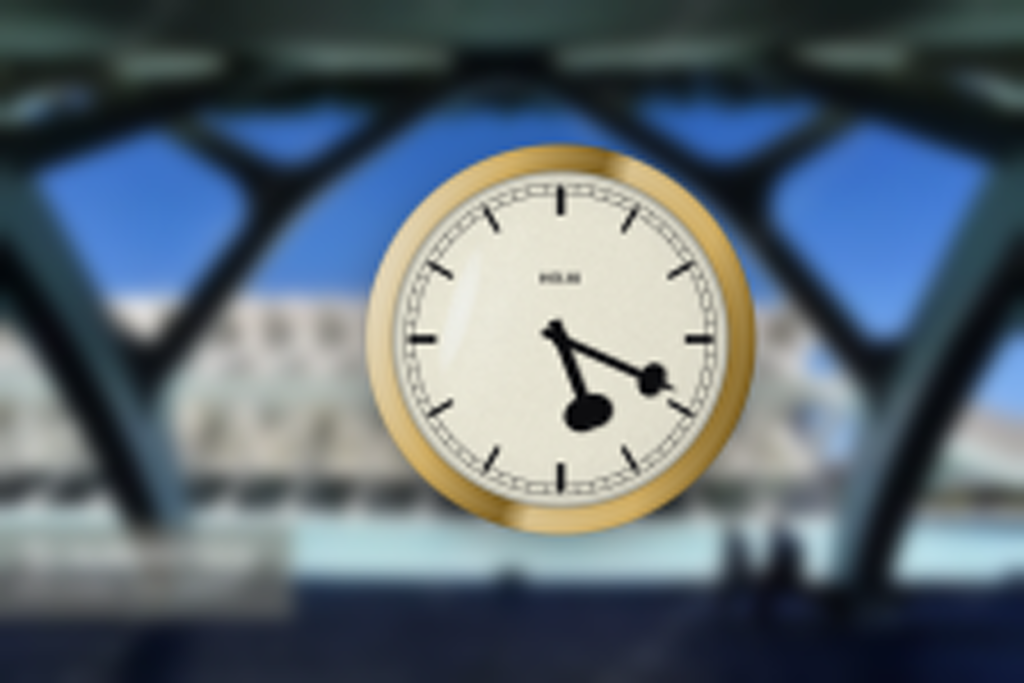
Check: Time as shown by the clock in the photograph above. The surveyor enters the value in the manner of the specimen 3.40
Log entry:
5.19
